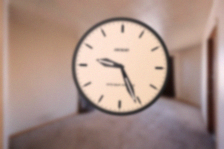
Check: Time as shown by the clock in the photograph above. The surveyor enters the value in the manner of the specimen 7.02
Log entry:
9.26
